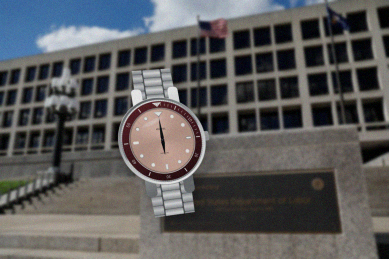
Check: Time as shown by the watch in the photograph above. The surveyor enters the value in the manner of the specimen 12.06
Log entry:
6.00
